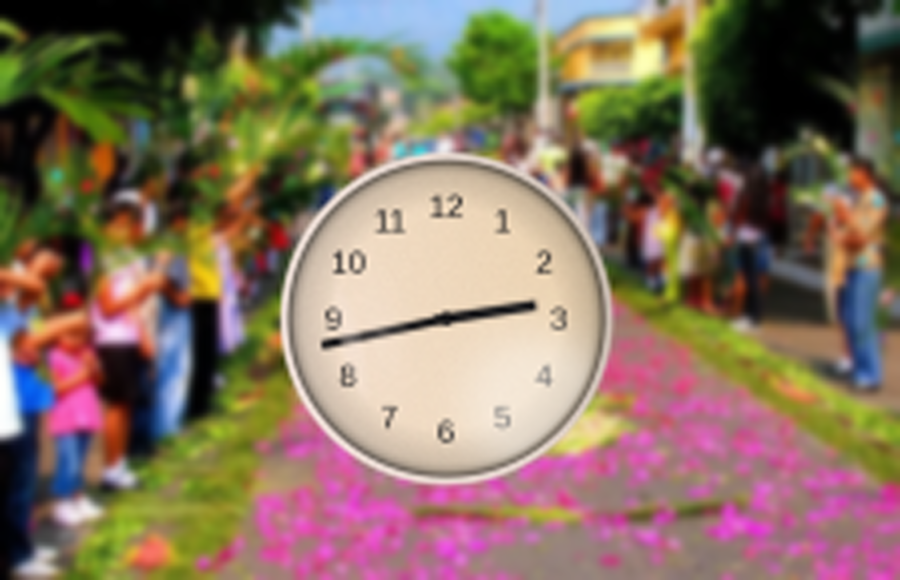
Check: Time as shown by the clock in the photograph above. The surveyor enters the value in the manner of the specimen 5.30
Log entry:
2.43
